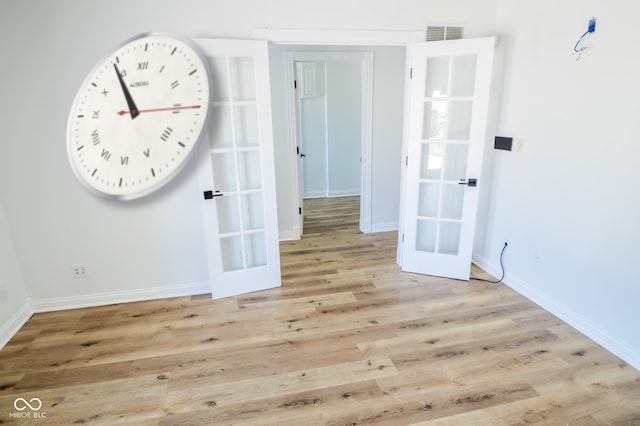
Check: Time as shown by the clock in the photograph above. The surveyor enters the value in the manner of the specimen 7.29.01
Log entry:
10.54.15
